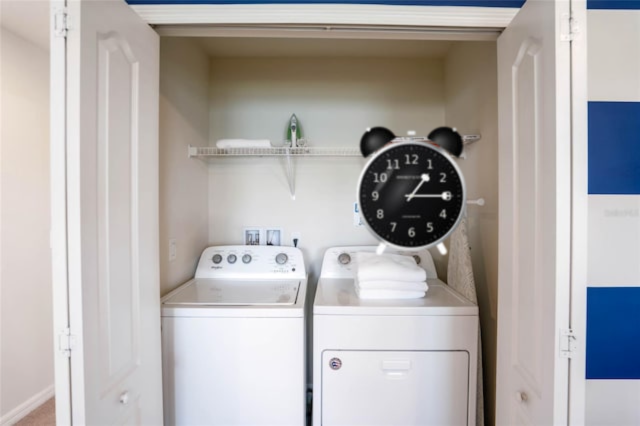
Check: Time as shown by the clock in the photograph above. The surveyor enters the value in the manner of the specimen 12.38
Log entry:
1.15
